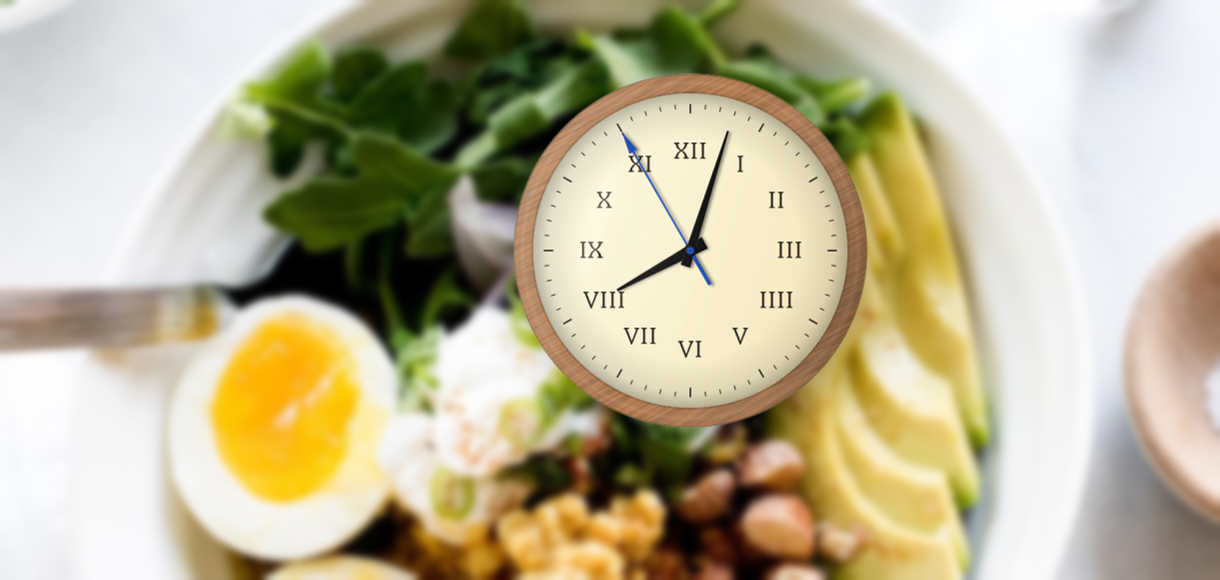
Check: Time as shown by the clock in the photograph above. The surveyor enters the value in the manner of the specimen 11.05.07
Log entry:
8.02.55
